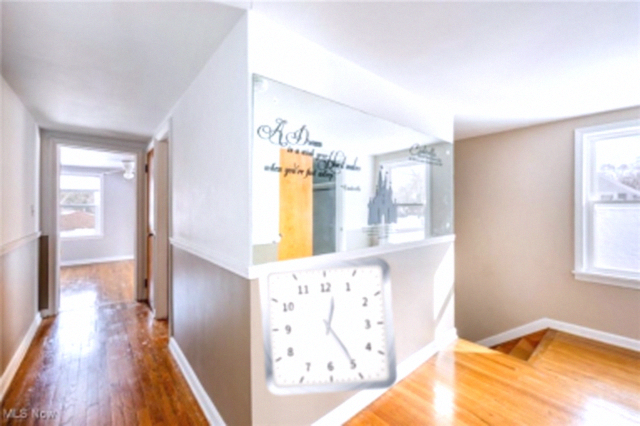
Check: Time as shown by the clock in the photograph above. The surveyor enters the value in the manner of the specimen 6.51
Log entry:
12.25
